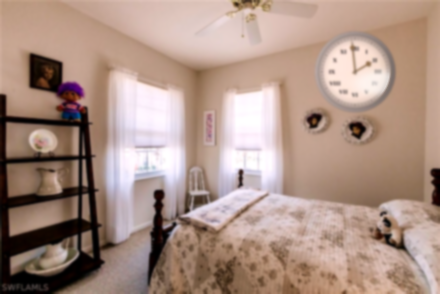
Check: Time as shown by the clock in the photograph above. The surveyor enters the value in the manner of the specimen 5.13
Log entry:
1.59
